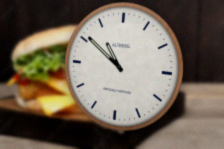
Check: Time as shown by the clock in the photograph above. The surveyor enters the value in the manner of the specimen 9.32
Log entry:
10.51
